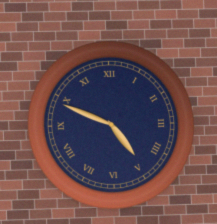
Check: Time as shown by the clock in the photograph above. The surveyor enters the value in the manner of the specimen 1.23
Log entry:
4.49
